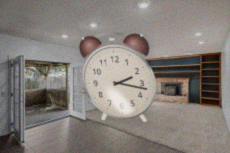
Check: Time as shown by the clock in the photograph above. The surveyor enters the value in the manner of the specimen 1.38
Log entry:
2.17
